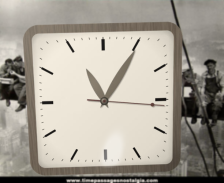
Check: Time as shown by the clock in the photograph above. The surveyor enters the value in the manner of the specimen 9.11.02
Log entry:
11.05.16
